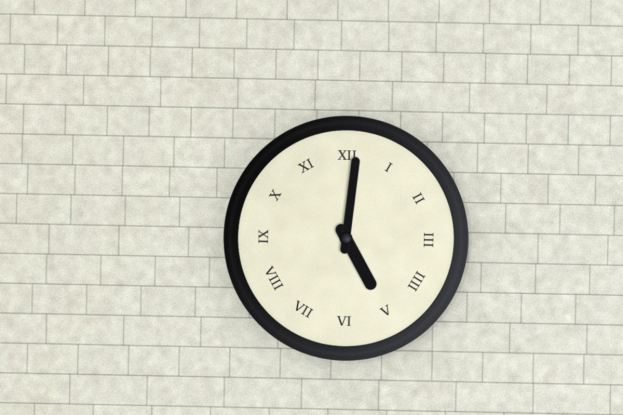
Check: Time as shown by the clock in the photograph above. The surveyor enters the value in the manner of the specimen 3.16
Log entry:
5.01
